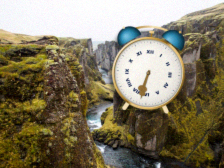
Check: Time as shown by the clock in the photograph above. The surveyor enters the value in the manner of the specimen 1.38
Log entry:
6.32
